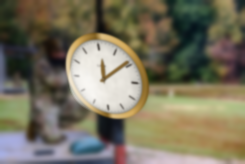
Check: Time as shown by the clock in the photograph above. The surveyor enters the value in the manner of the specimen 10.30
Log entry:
12.09
